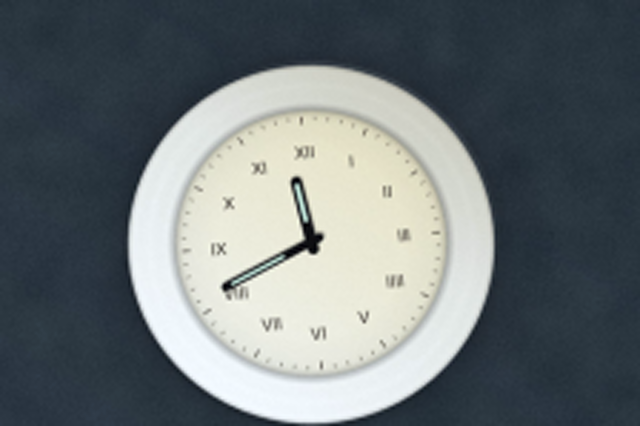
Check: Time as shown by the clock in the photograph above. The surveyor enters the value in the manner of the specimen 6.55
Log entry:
11.41
